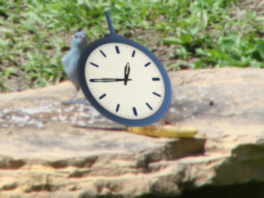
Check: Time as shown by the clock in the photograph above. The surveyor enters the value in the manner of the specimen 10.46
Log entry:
12.45
